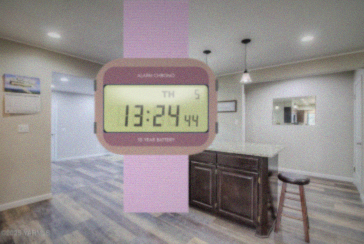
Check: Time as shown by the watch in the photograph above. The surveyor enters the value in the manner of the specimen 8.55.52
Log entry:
13.24.44
